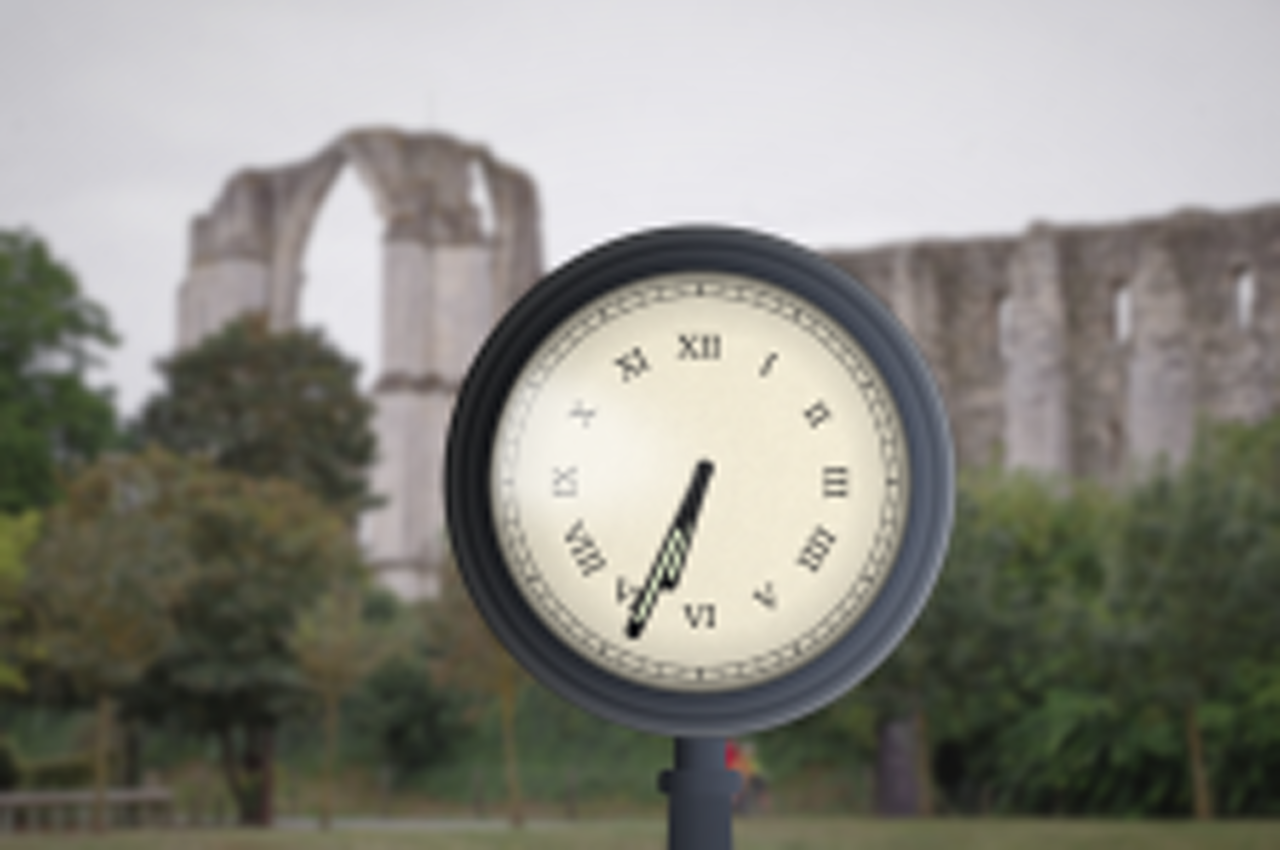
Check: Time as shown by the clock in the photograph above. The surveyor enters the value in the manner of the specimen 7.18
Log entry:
6.34
